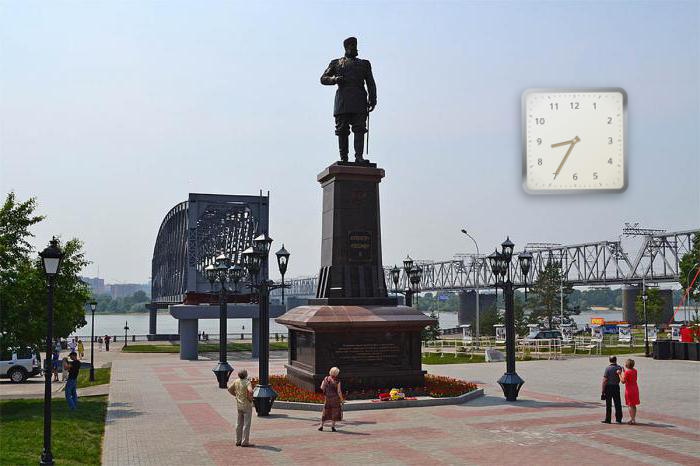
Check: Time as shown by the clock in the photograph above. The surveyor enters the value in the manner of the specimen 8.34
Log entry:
8.35
